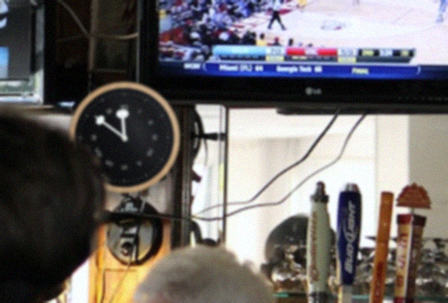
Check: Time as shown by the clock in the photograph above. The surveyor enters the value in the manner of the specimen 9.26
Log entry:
11.51
